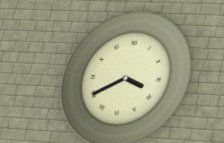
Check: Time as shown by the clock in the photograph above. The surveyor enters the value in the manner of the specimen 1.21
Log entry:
3.40
